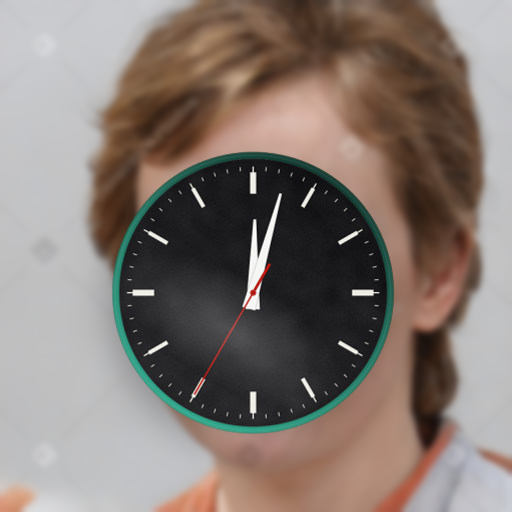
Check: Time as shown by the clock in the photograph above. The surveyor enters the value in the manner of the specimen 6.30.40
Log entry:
12.02.35
